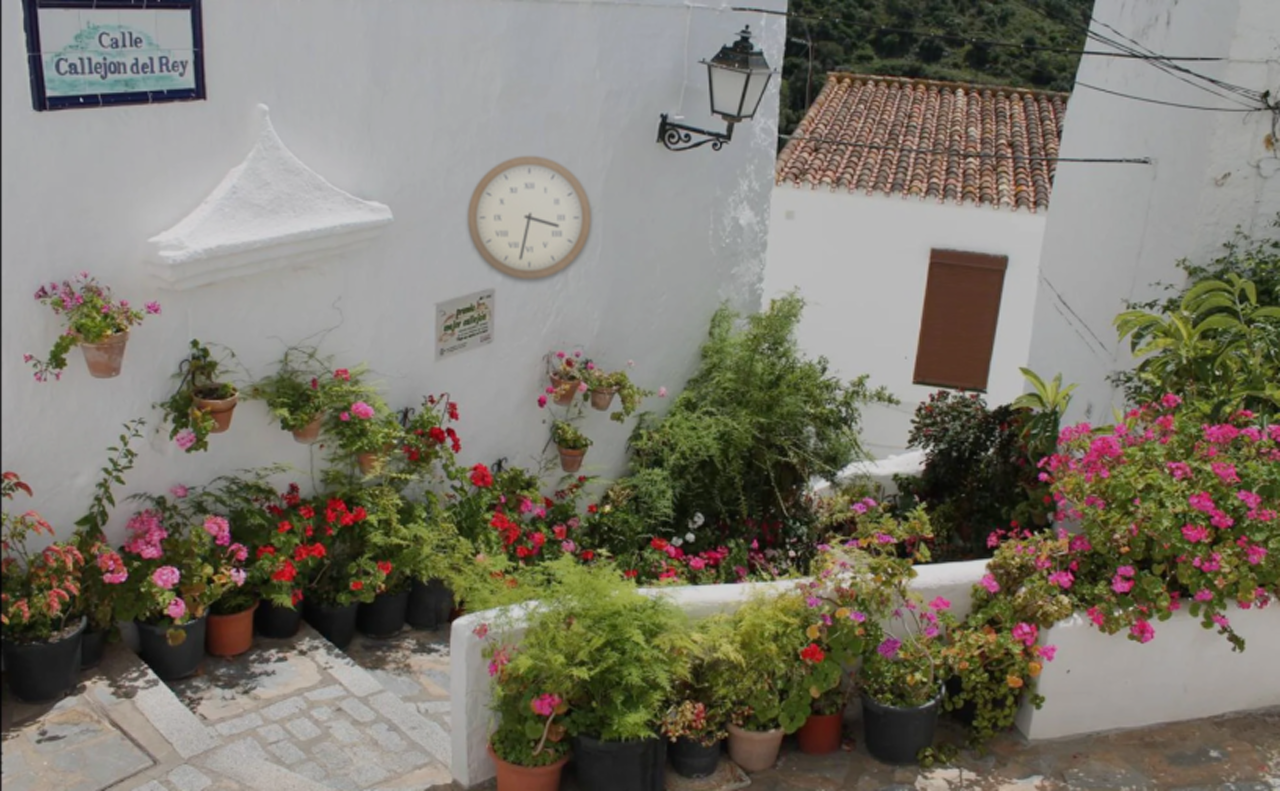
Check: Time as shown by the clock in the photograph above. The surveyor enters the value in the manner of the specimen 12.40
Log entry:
3.32
